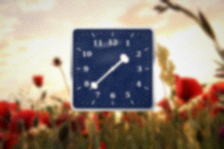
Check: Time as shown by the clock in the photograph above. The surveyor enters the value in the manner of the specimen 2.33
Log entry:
1.38
